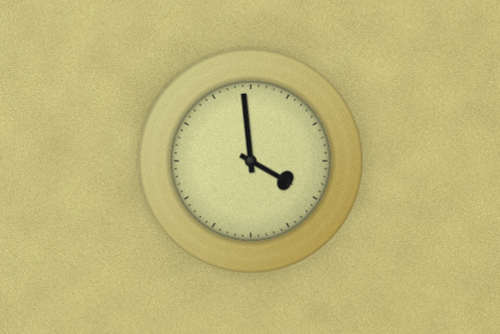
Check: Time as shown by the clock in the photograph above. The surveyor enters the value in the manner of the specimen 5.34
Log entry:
3.59
